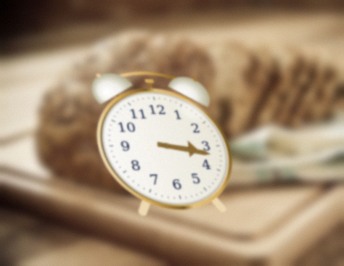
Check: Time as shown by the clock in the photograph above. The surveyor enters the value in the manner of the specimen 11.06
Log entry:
3.17
